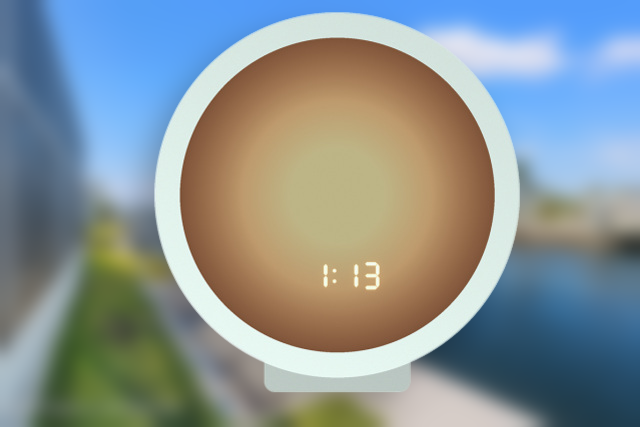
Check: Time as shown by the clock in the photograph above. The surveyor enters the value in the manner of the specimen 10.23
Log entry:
1.13
